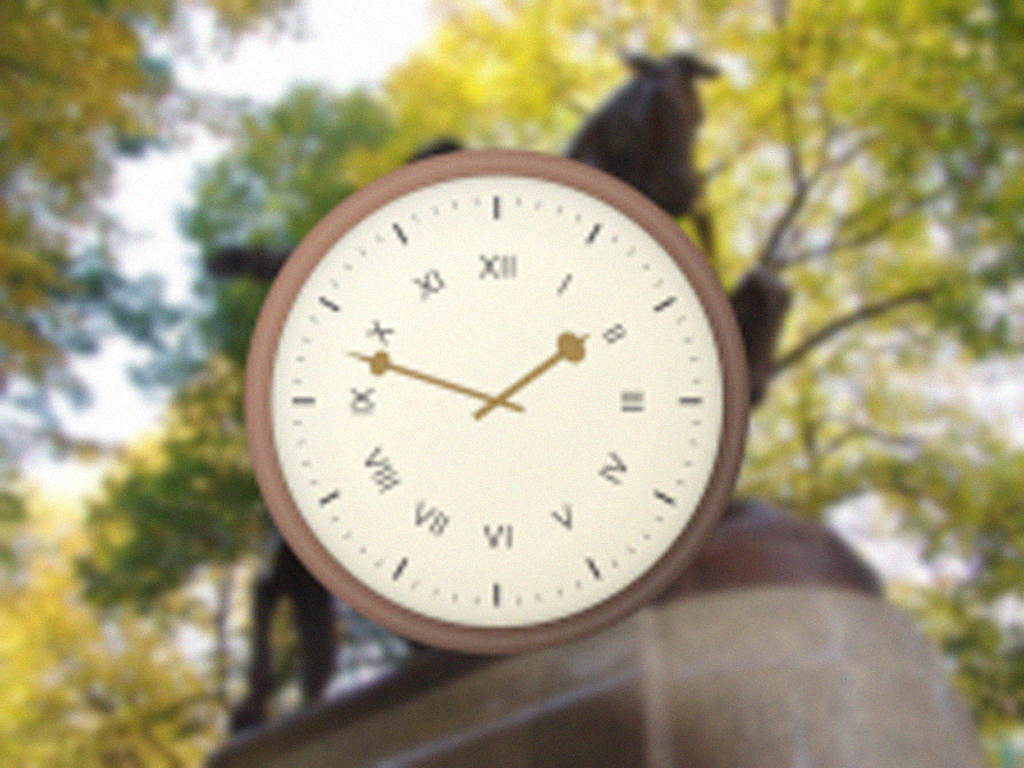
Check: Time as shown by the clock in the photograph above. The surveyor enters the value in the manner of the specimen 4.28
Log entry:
1.48
